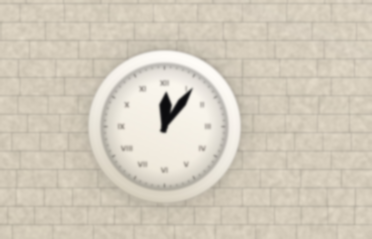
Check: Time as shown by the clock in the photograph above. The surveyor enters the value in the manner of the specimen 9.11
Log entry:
12.06
